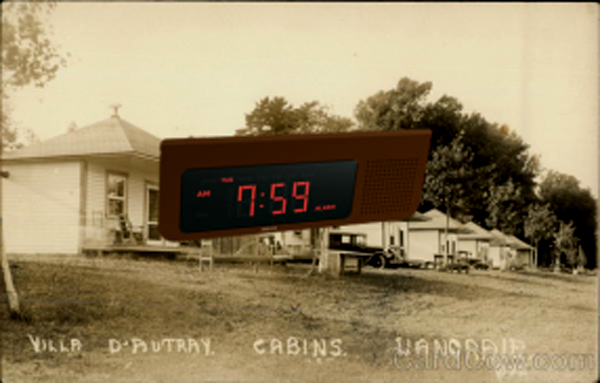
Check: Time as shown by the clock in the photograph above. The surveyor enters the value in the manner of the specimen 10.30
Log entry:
7.59
